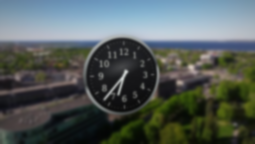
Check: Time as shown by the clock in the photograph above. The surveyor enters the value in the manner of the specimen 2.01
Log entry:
6.37
